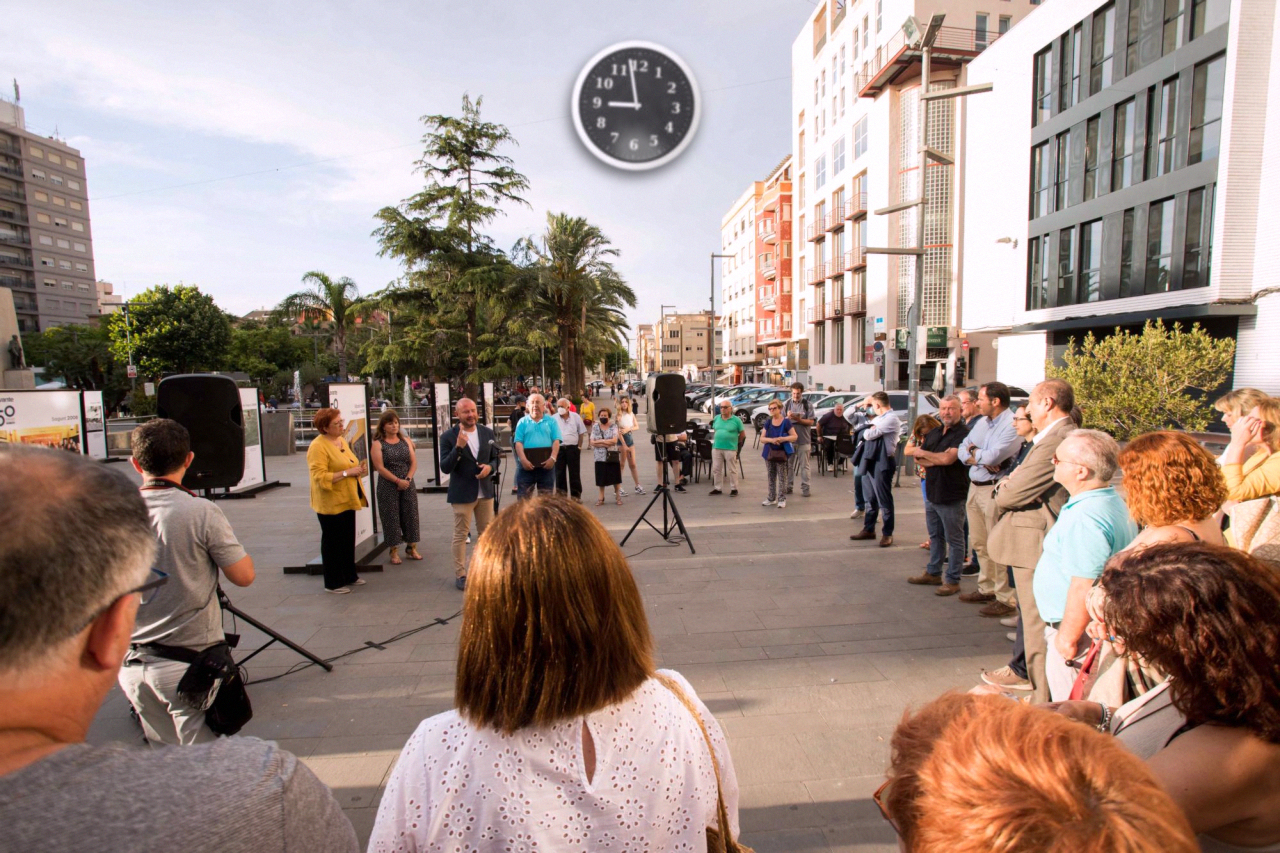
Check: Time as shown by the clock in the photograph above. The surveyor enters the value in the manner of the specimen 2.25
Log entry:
8.58
